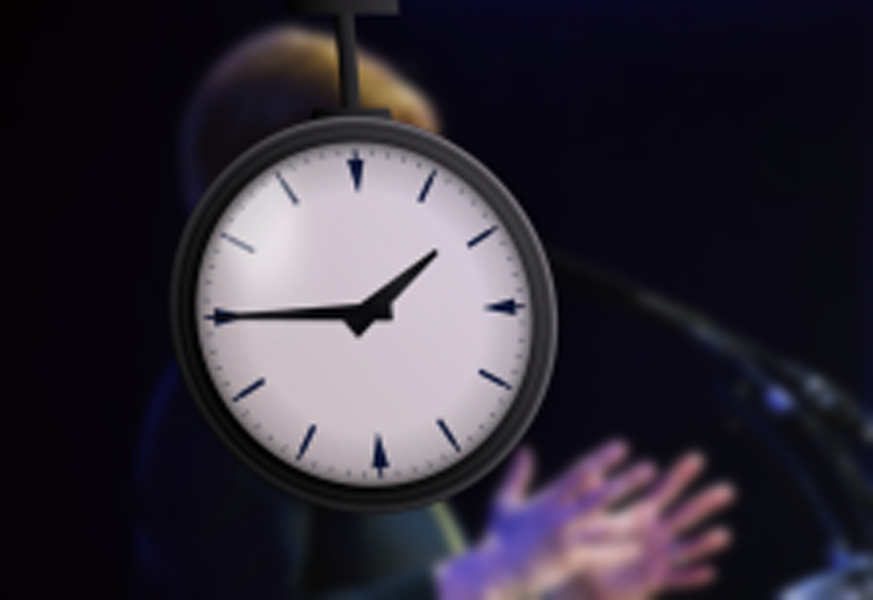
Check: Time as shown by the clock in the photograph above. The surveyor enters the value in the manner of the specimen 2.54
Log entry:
1.45
